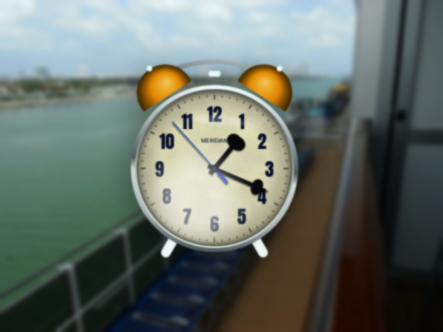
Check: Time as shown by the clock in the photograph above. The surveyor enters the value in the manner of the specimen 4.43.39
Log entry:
1.18.53
